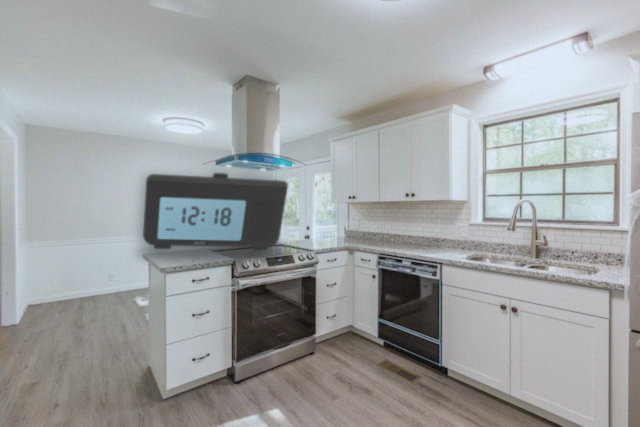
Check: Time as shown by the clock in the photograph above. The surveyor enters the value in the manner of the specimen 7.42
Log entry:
12.18
